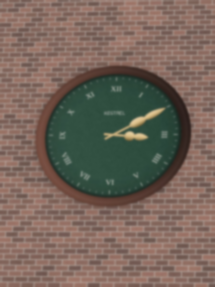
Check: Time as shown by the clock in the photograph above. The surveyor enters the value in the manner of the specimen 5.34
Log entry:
3.10
